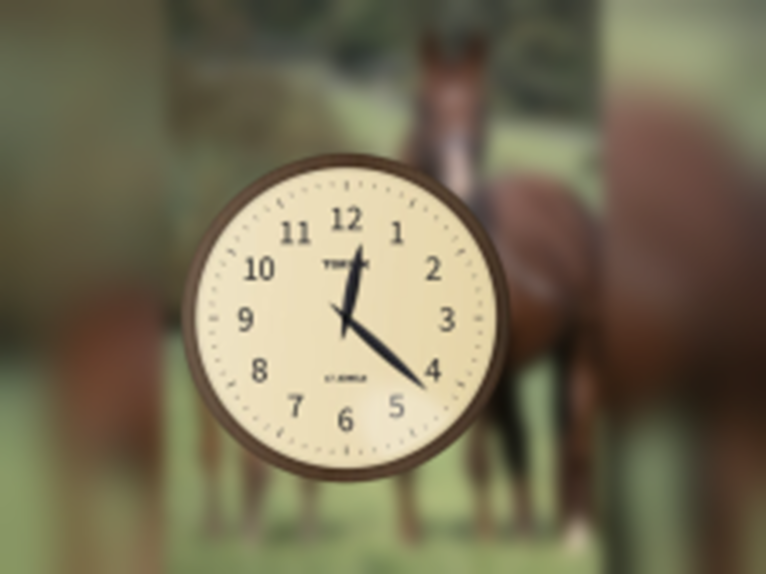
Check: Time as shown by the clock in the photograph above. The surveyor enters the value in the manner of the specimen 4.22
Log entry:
12.22
